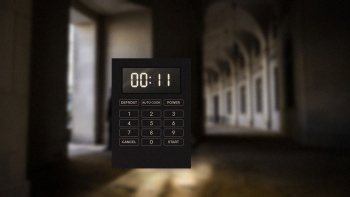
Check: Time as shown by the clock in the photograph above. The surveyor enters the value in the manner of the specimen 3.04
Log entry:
0.11
